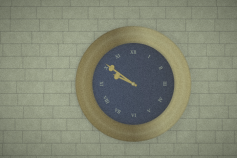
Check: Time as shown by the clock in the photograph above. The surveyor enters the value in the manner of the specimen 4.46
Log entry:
9.51
